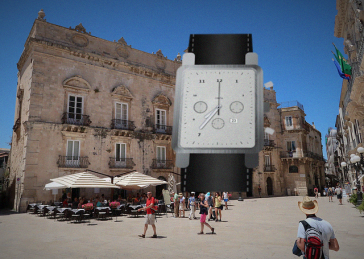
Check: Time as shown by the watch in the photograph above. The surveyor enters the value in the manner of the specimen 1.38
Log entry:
7.36
